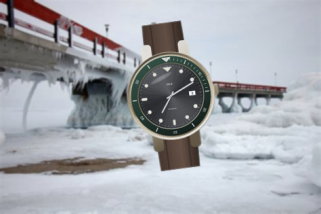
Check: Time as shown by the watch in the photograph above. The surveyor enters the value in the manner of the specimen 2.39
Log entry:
7.11
